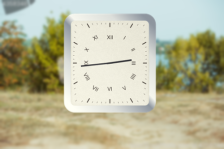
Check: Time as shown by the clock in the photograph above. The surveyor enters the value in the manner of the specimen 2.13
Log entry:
2.44
